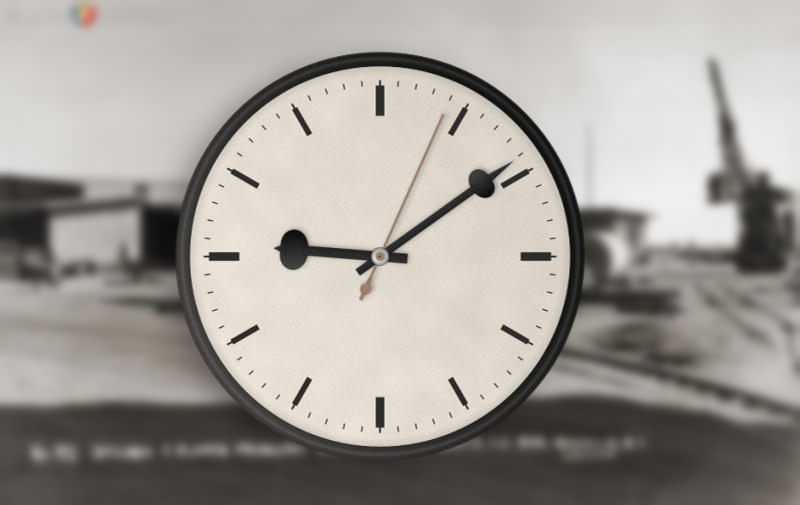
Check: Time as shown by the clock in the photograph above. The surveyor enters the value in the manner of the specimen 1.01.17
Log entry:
9.09.04
